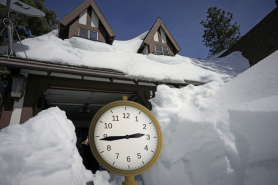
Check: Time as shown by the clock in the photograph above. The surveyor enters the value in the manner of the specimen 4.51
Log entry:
2.44
